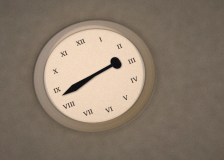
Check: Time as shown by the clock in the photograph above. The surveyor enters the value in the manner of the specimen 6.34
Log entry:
2.43
